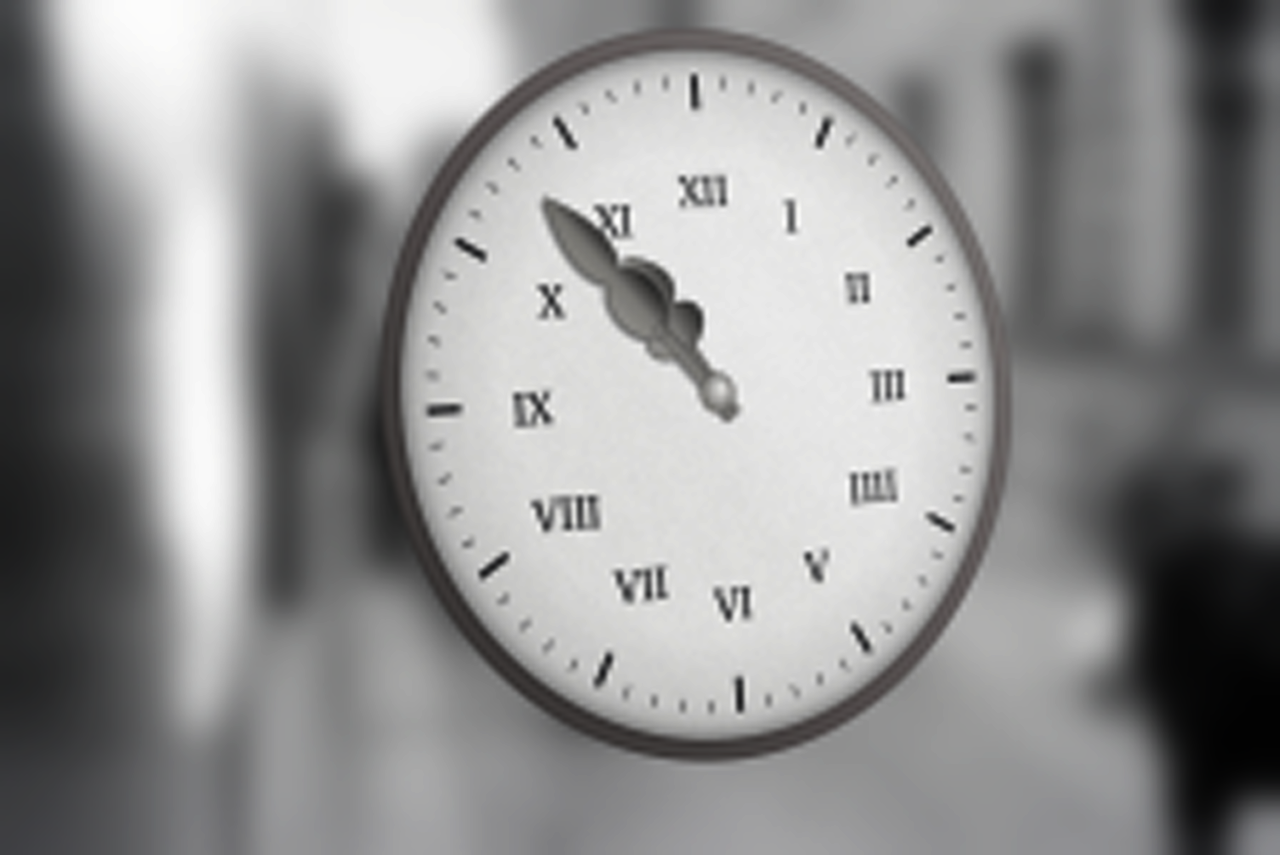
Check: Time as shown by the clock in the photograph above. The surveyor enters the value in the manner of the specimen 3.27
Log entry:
10.53
